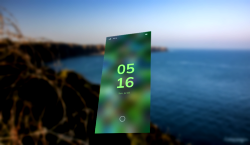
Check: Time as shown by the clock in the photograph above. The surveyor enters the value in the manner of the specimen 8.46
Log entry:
5.16
